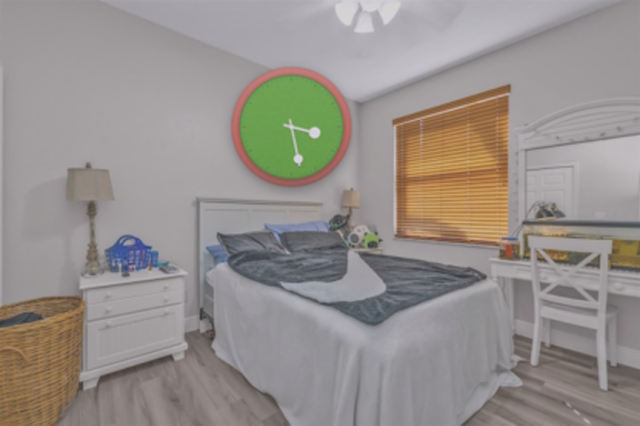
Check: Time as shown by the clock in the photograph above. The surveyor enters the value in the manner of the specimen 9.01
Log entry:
3.28
